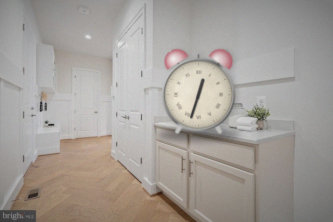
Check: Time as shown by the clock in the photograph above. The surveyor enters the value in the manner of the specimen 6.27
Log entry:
12.33
